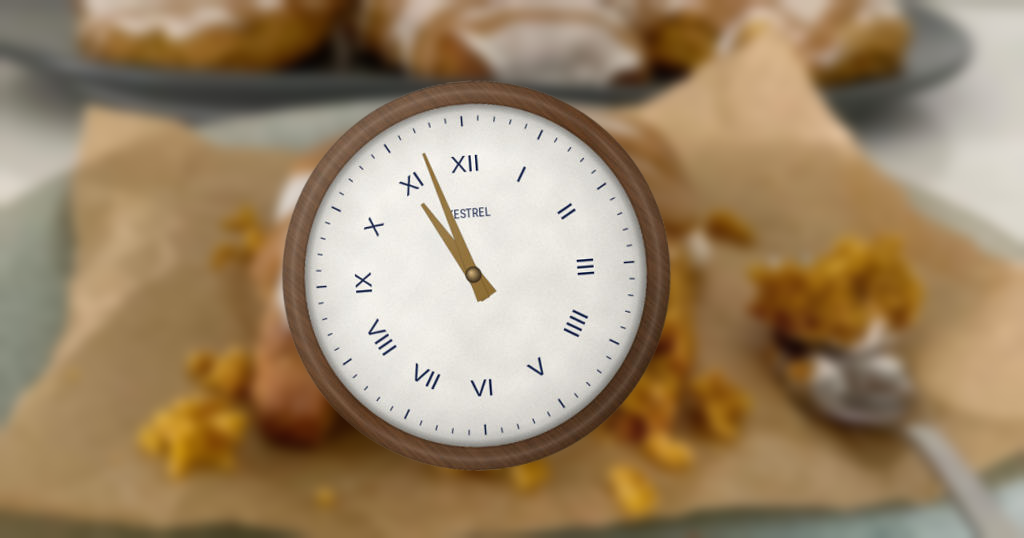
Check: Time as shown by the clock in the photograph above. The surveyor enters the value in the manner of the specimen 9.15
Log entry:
10.57
